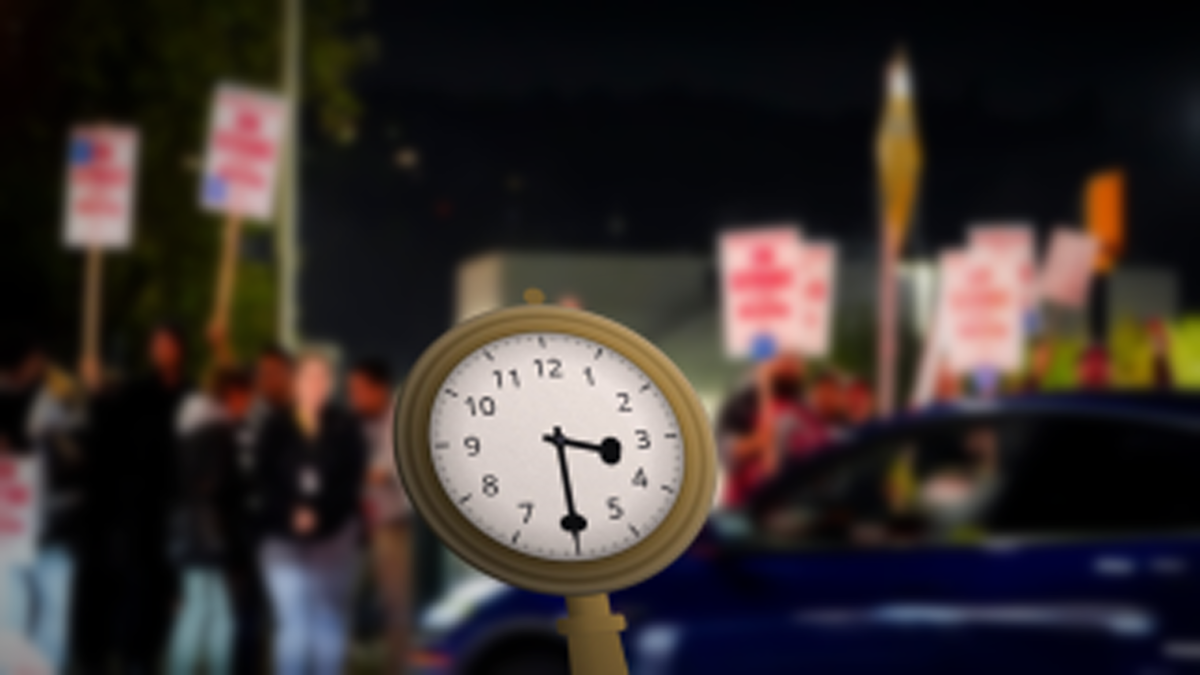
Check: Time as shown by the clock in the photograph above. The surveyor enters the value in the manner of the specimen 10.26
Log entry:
3.30
